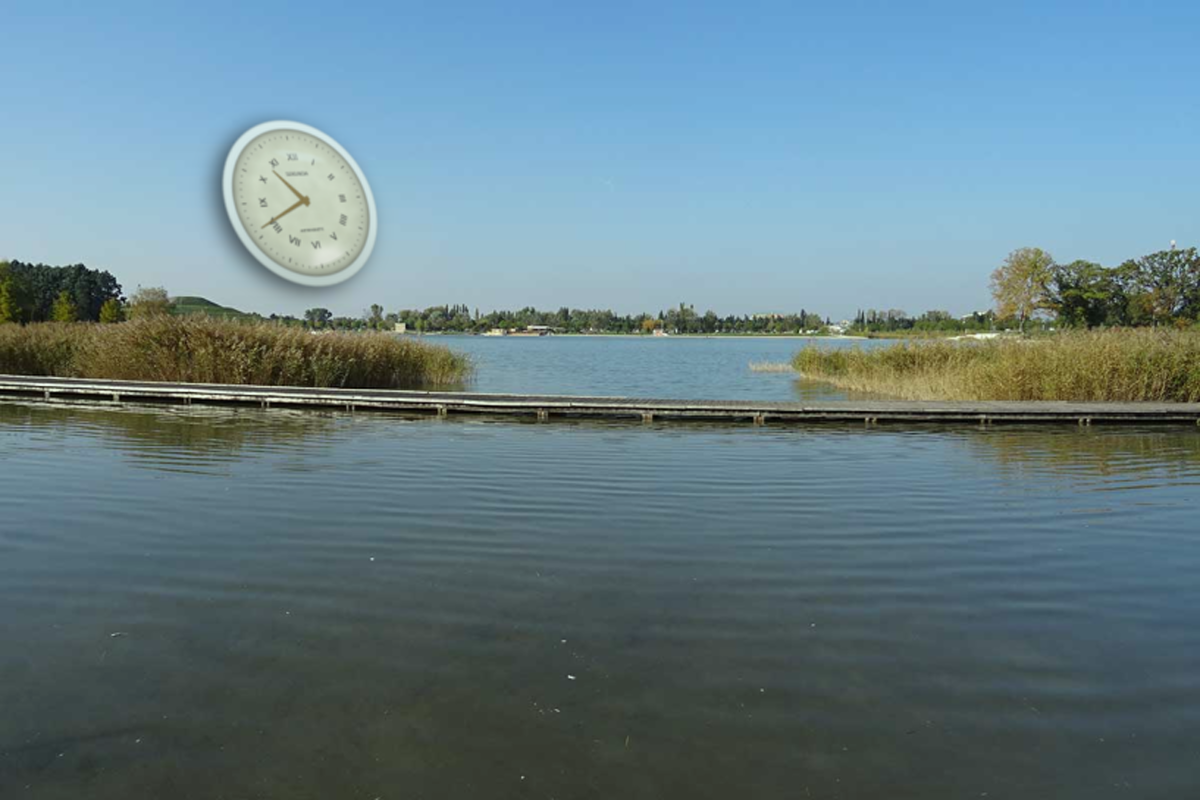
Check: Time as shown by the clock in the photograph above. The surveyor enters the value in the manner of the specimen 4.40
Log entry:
10.41
